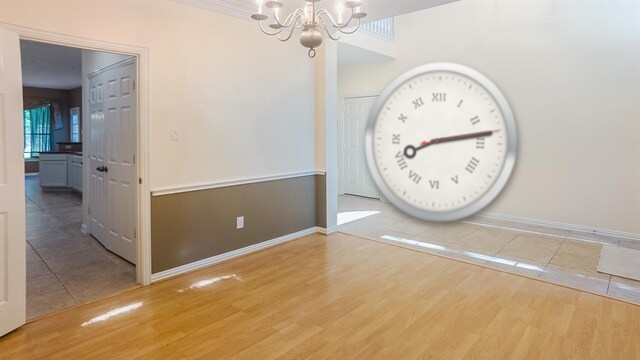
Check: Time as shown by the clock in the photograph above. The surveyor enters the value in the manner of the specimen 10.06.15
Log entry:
8.13.13
